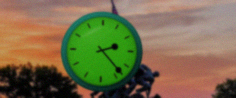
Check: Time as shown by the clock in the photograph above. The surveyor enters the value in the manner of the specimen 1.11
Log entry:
2.23
